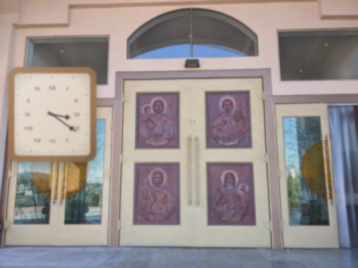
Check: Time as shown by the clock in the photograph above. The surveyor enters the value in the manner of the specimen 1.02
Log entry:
3.21
